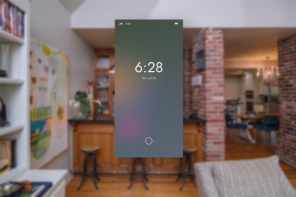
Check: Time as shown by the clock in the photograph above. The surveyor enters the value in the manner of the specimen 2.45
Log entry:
6.28
